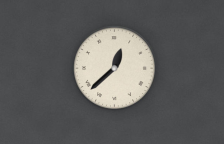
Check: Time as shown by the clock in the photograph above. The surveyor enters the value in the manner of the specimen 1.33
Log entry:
12.38
